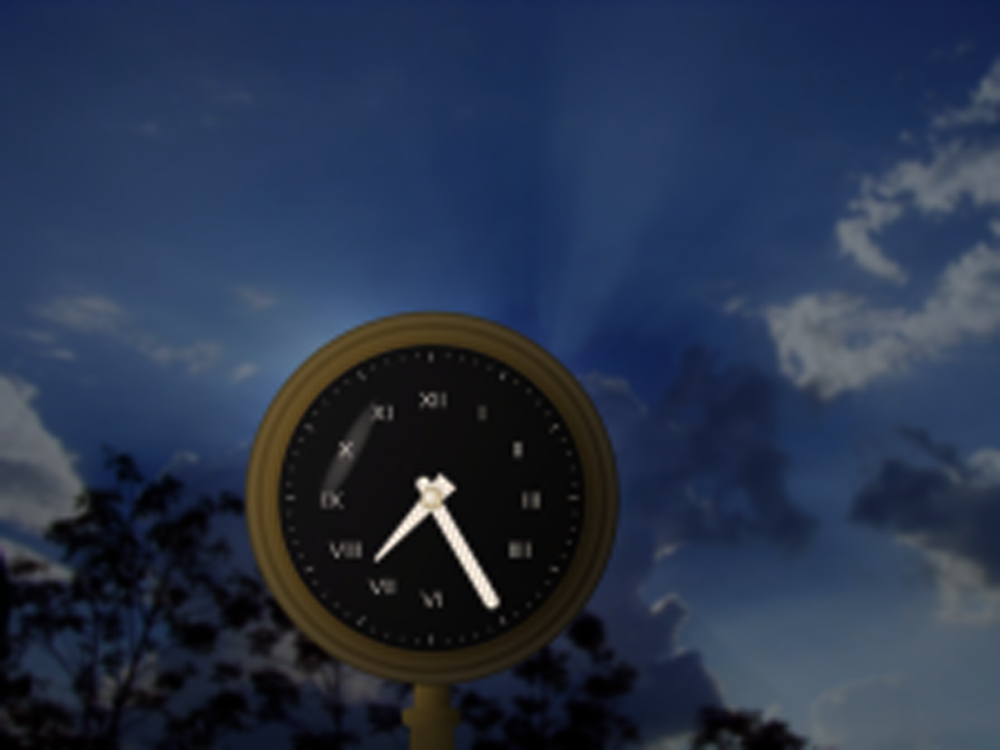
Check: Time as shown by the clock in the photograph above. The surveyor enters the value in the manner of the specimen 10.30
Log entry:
7.25
